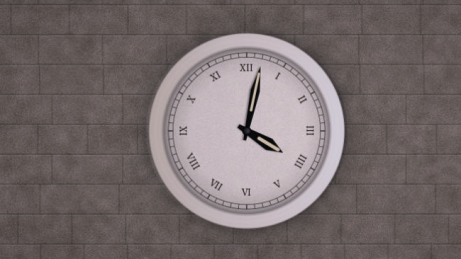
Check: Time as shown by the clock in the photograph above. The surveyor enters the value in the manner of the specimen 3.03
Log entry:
4.02
